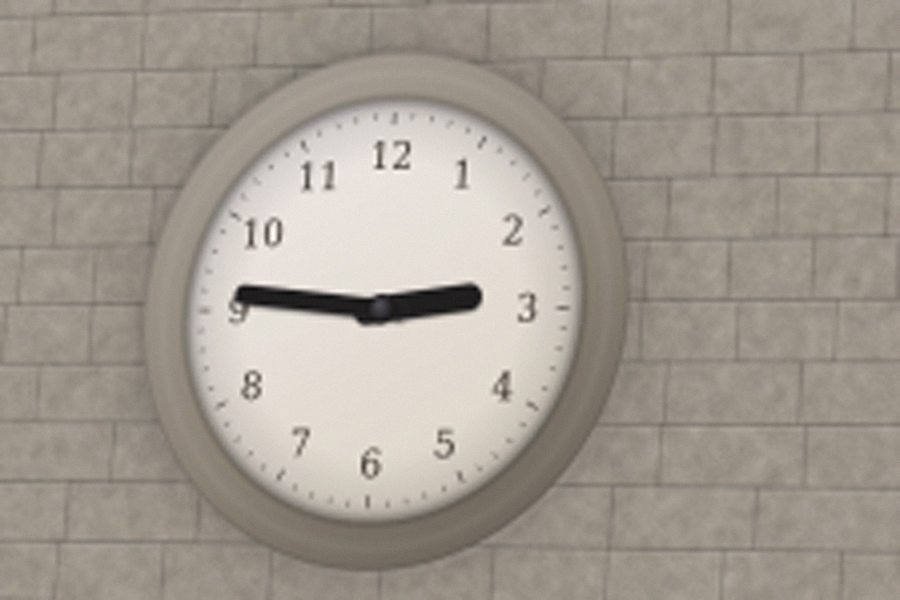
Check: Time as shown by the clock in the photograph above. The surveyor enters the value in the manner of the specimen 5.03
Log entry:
2.46
